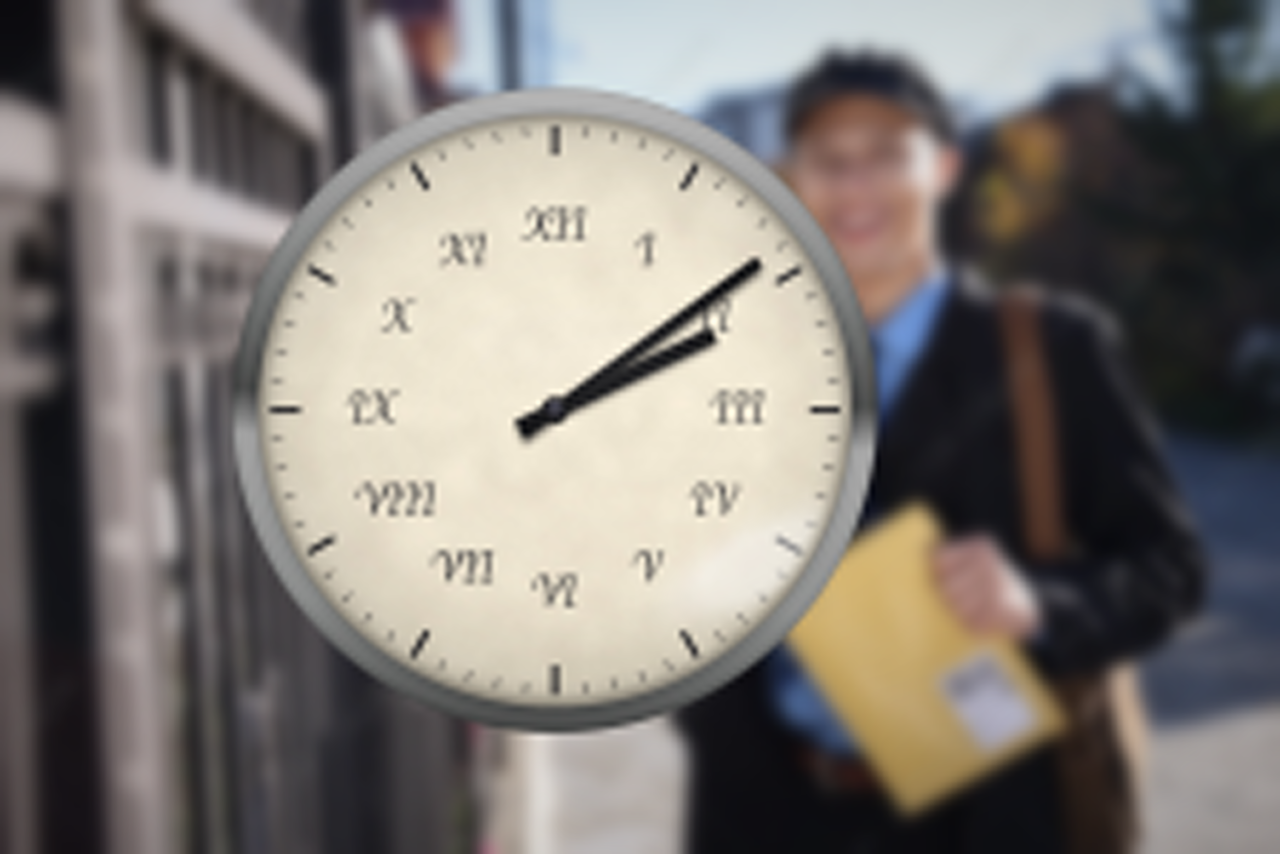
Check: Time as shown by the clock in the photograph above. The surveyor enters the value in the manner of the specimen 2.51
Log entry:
2.09
